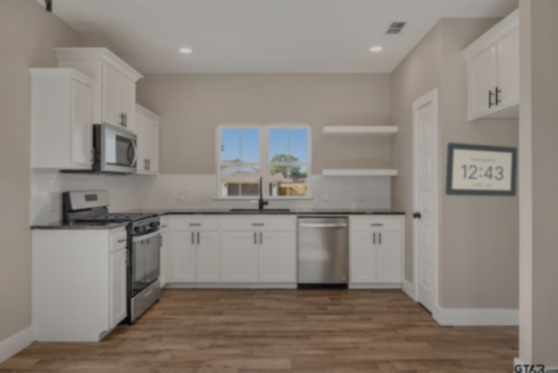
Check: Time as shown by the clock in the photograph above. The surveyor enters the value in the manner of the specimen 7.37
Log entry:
12.43
